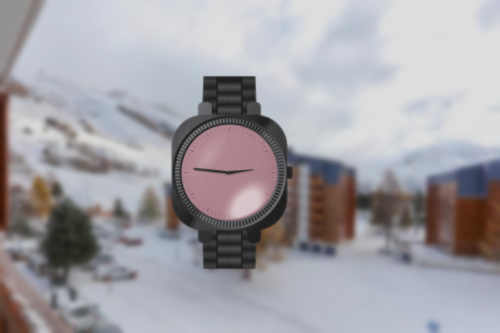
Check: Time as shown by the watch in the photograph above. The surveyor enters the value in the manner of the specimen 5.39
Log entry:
2.46
